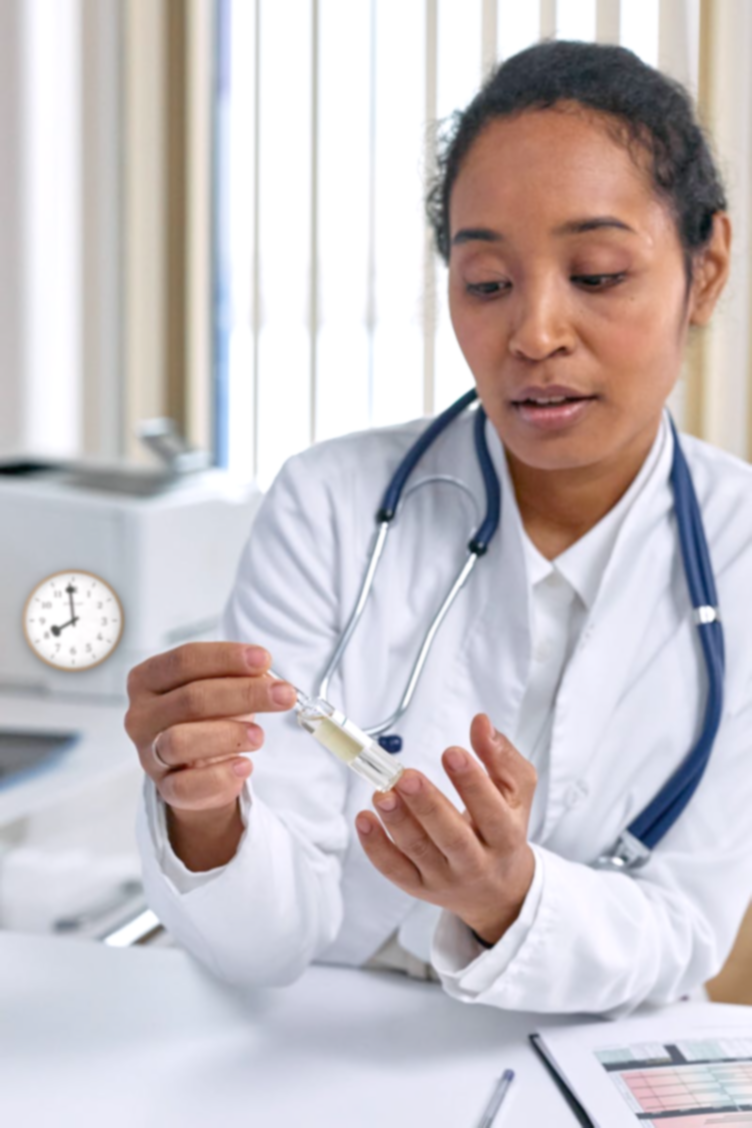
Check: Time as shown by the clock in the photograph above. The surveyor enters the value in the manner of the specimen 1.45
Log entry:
7.59
